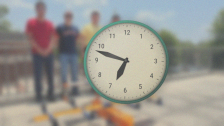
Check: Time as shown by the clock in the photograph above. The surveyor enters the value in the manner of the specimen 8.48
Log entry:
6.48
